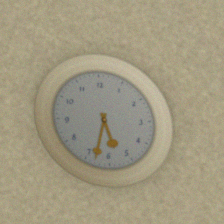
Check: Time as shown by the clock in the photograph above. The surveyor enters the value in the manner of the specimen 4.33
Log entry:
5.33
